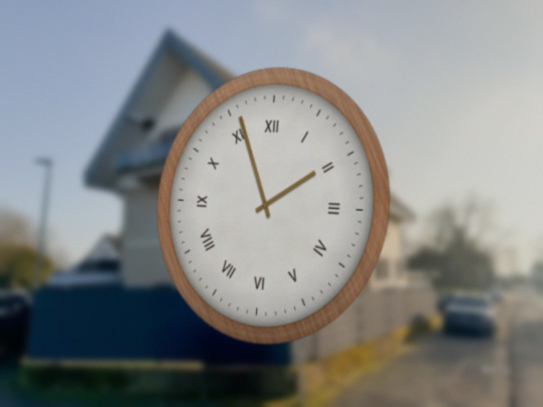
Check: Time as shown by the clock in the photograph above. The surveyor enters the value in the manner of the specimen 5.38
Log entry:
1.56
